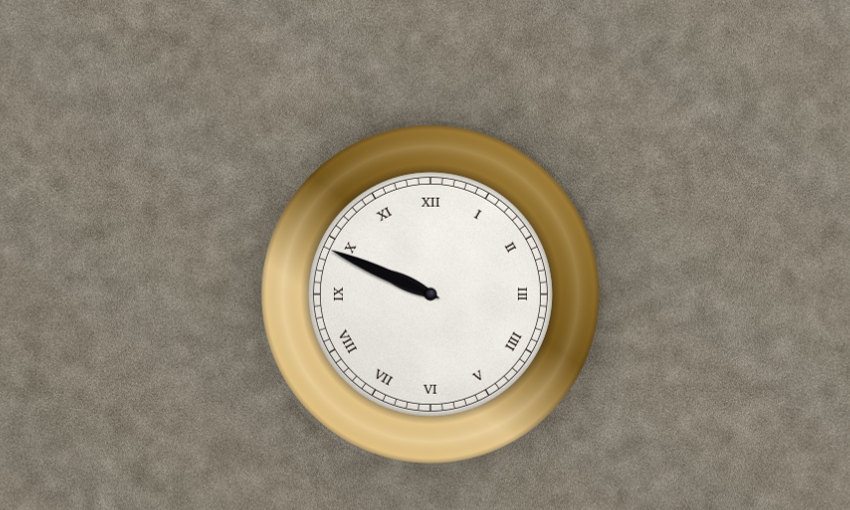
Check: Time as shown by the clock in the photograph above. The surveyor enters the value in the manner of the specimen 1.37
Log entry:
9.49
